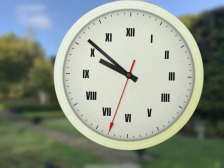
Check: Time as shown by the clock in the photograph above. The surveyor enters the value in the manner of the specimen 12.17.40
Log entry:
9.51.33
